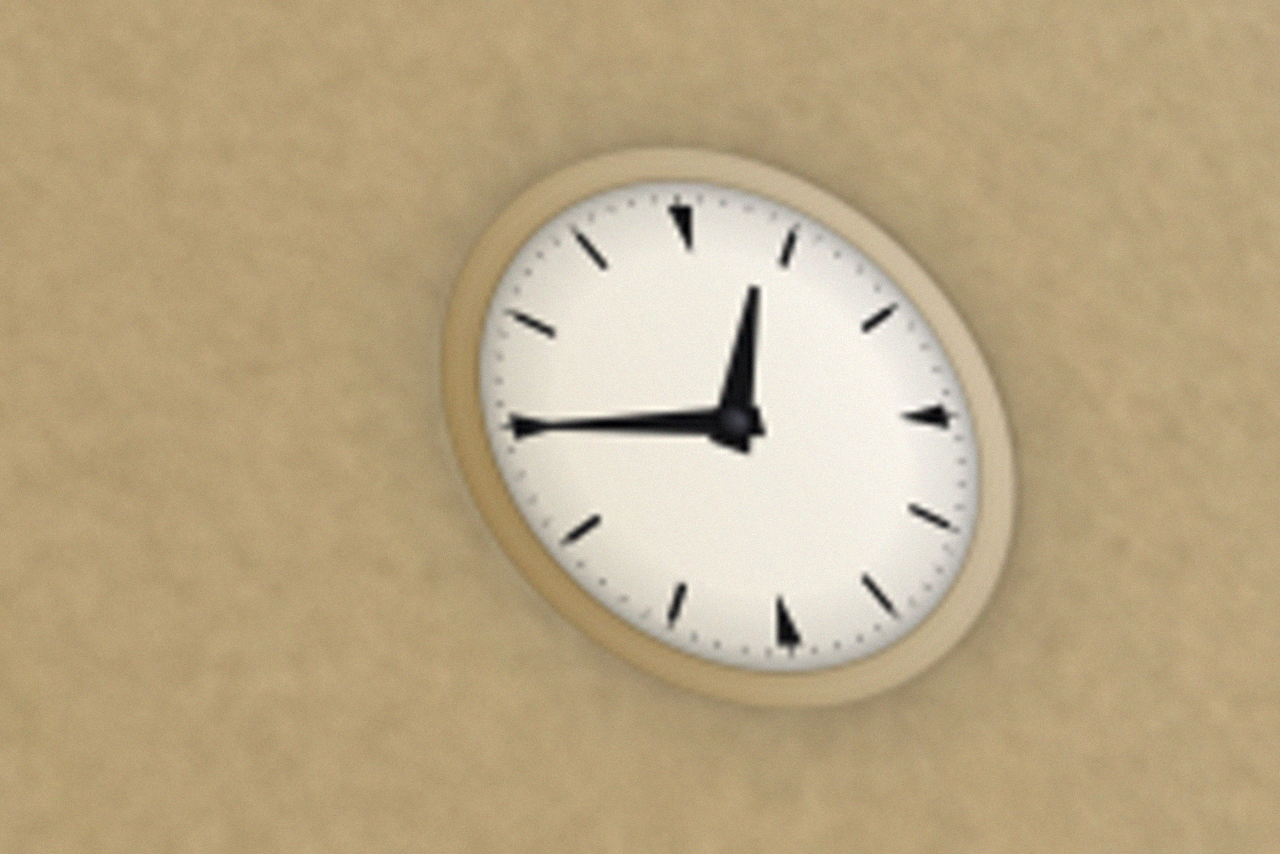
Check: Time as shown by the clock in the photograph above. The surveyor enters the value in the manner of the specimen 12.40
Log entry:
12.45
